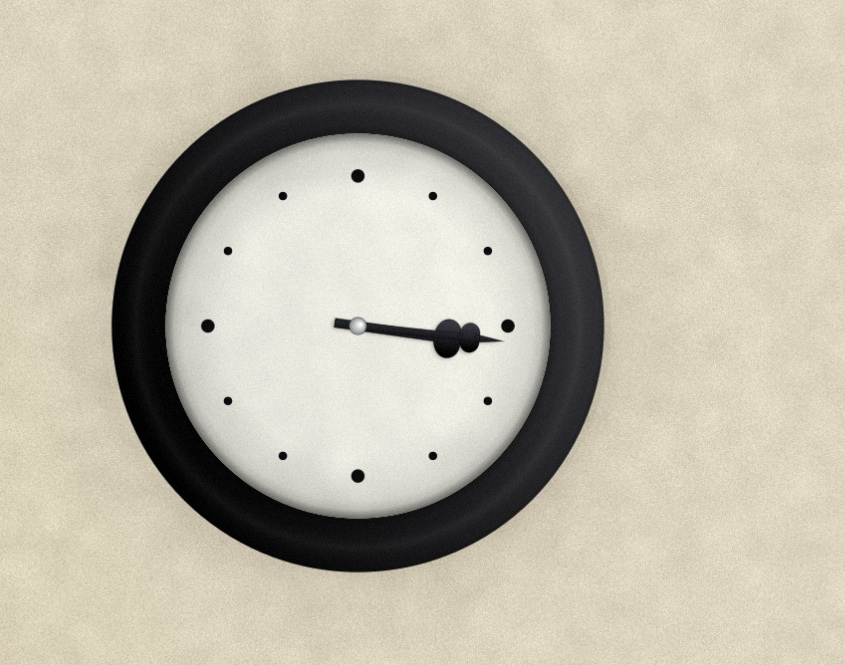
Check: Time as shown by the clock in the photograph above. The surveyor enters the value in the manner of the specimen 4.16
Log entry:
3.16
